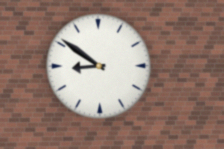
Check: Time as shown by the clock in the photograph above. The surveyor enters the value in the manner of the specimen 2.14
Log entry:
8.51
